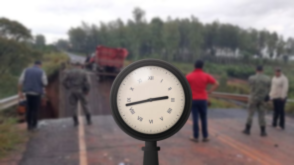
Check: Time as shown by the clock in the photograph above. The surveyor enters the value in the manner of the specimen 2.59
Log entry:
2.43
